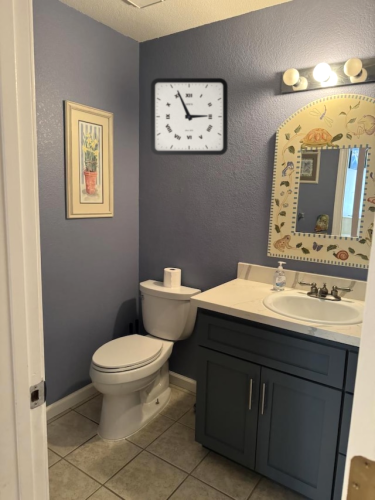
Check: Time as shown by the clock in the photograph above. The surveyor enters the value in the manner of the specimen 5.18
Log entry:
2.56
